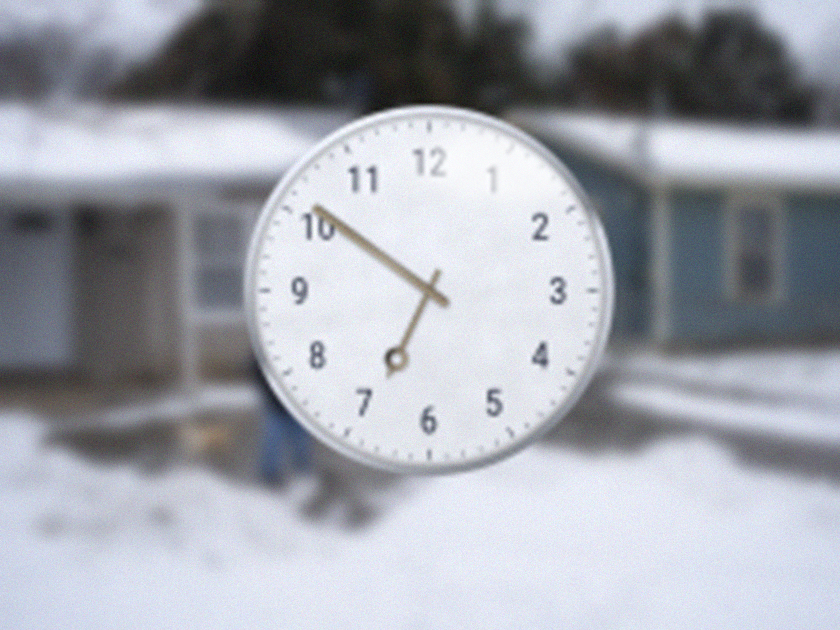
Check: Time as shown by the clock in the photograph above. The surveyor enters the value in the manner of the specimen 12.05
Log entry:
6.51
